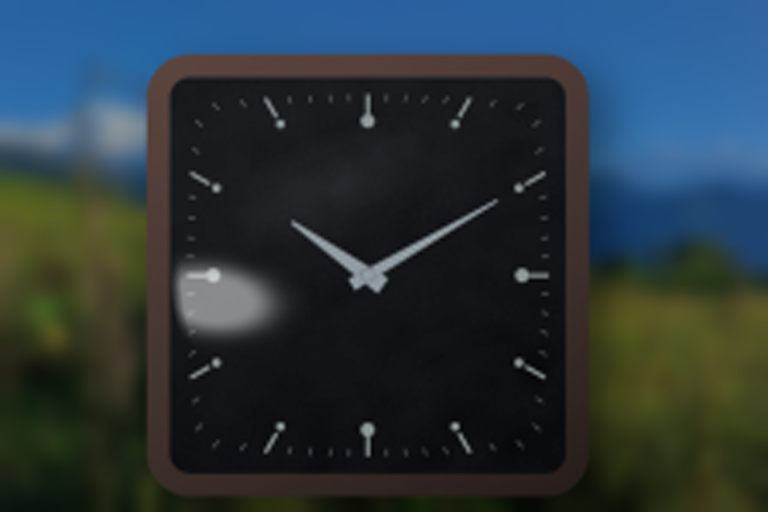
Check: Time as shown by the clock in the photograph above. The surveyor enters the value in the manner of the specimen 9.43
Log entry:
10.10
